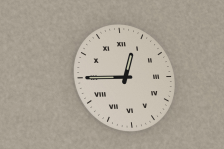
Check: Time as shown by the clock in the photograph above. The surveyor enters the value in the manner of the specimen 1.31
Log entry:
12.45
